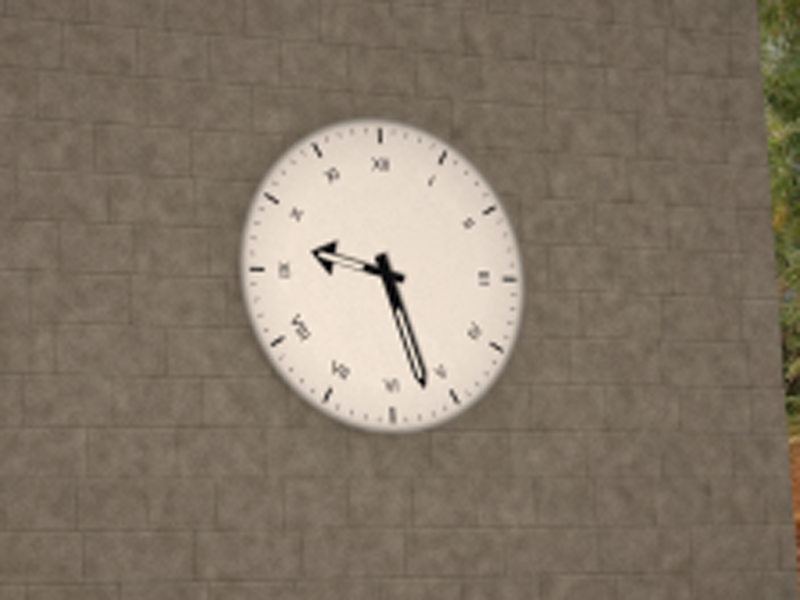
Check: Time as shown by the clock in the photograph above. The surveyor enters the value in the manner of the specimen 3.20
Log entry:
9.27
